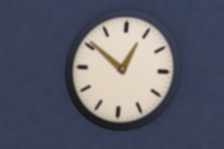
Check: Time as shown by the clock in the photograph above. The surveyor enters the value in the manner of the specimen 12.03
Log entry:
12.51
